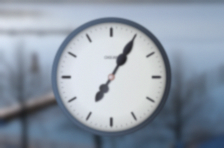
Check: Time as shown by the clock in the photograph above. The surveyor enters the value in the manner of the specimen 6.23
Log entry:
7.05
